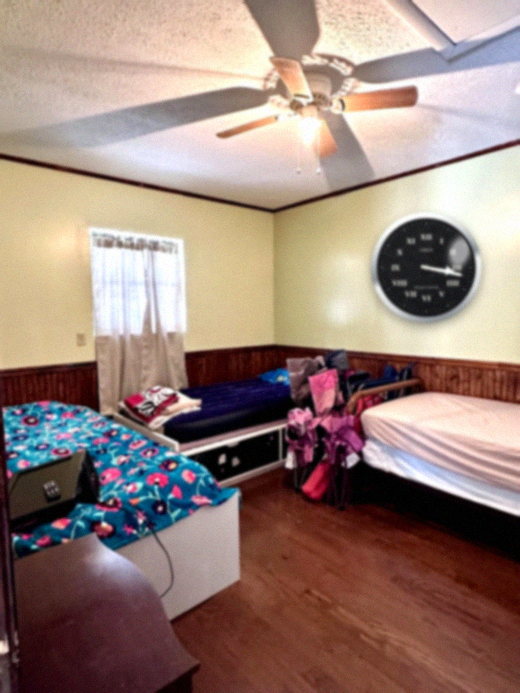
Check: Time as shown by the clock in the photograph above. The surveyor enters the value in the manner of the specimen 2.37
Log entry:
3.17
